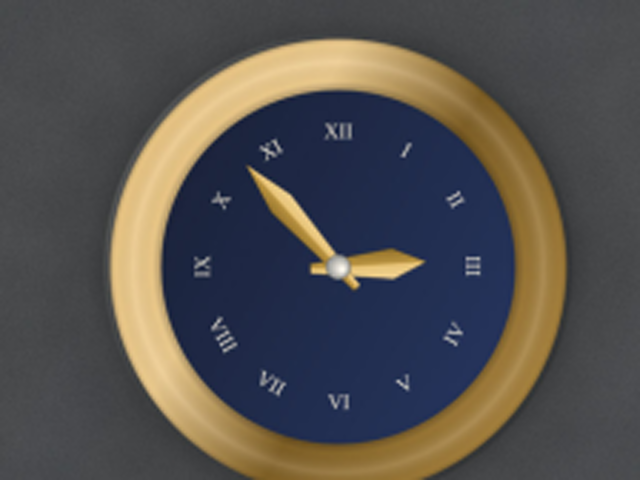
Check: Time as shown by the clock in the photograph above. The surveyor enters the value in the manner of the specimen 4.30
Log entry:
2.53
